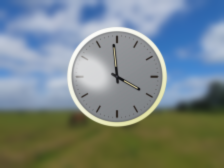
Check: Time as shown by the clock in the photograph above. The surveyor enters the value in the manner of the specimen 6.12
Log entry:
3.59
